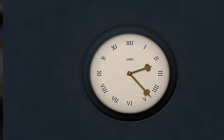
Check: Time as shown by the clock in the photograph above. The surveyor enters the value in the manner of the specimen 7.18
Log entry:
2.23
